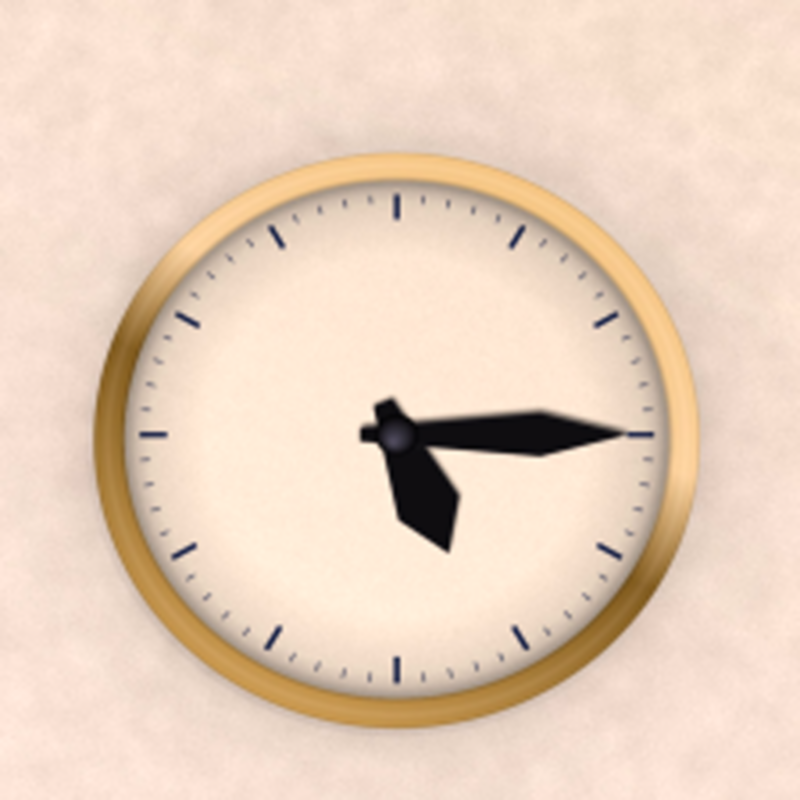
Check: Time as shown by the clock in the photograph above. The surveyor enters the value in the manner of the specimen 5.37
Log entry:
5.15
